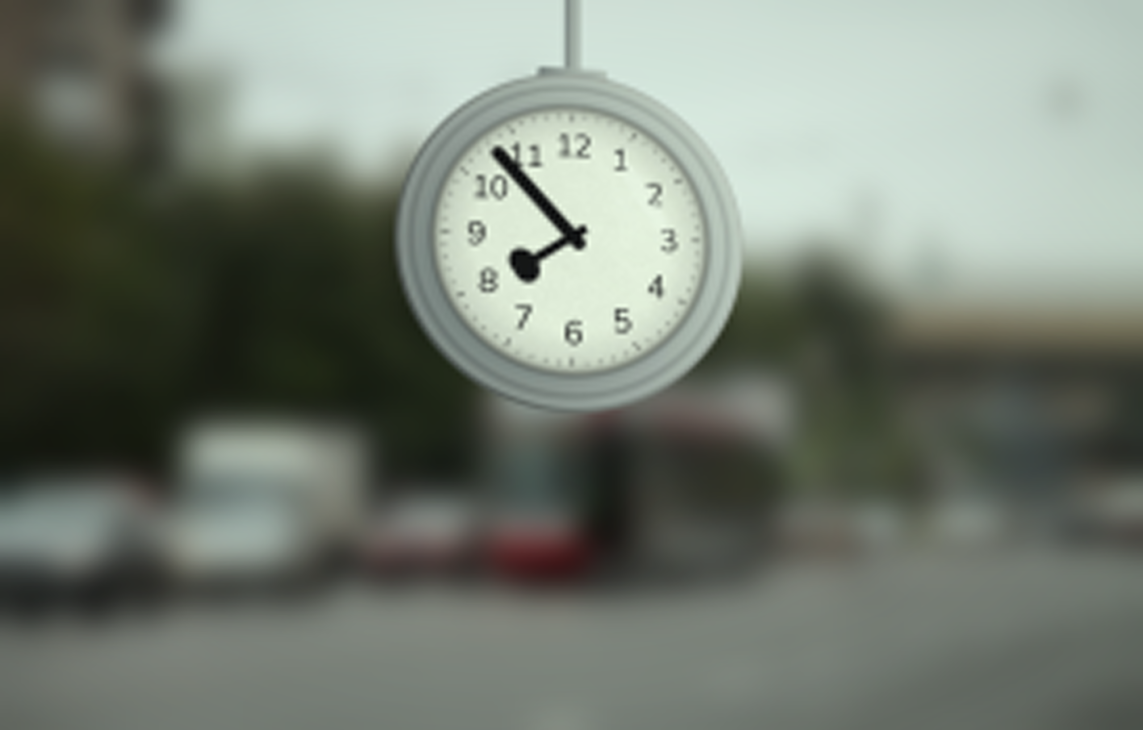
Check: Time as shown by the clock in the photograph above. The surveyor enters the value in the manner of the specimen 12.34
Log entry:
7.53
